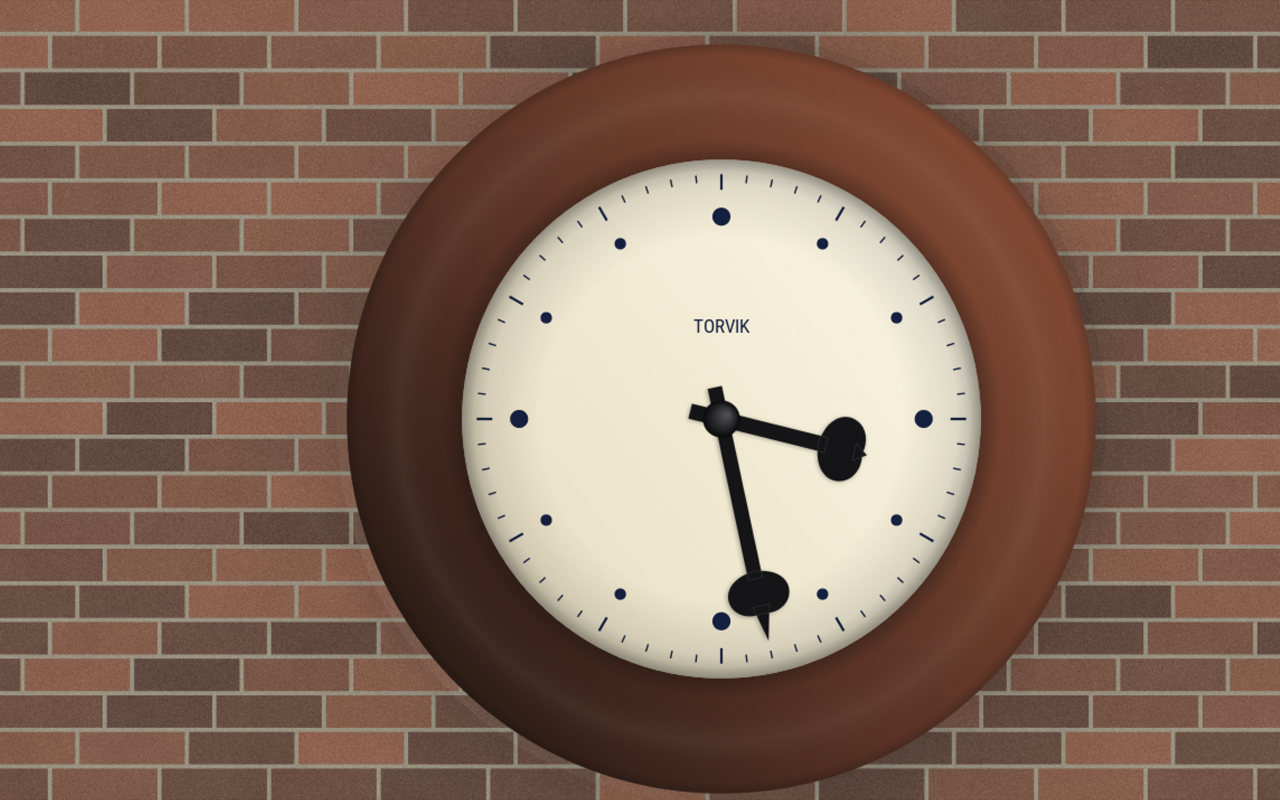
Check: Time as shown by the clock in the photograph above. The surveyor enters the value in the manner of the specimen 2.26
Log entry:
3.28
